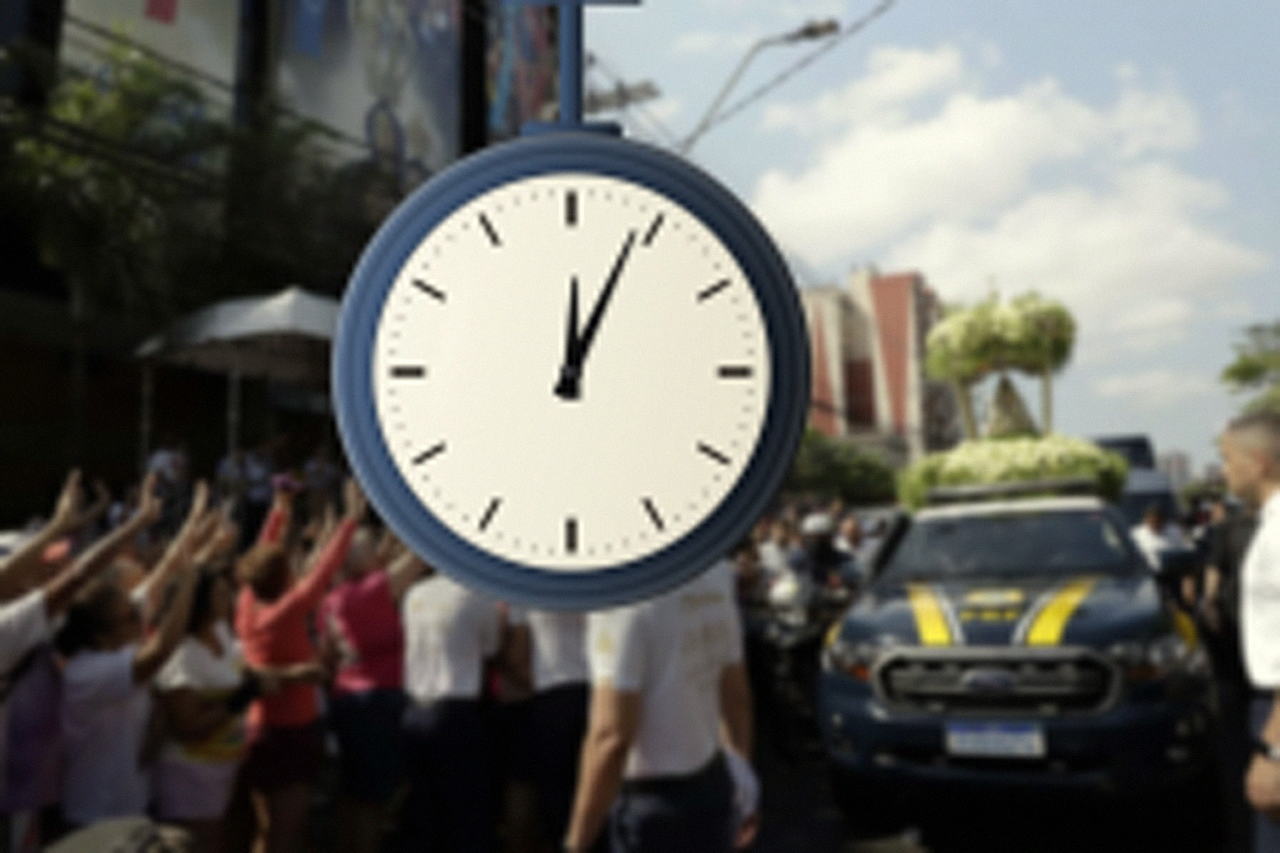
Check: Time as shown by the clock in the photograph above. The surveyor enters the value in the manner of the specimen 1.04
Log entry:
12.04
